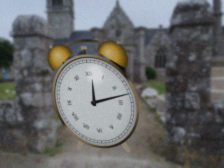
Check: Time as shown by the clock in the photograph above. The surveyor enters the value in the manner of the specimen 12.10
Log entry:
12.13
